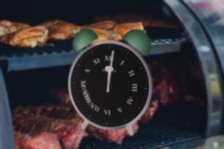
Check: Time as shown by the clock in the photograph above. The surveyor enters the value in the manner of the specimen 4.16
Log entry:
12.01
